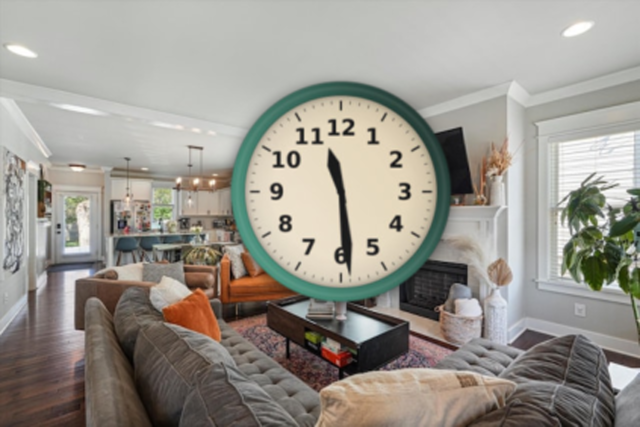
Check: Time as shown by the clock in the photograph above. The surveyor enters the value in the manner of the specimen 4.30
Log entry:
11.29
